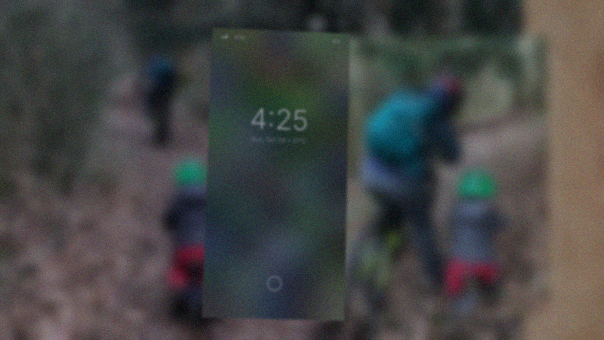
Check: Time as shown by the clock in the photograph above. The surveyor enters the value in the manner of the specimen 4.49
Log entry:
4.25
